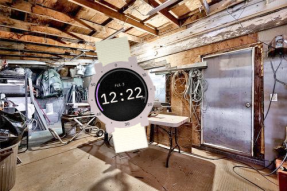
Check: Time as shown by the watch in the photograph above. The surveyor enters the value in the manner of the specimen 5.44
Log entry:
12.22
